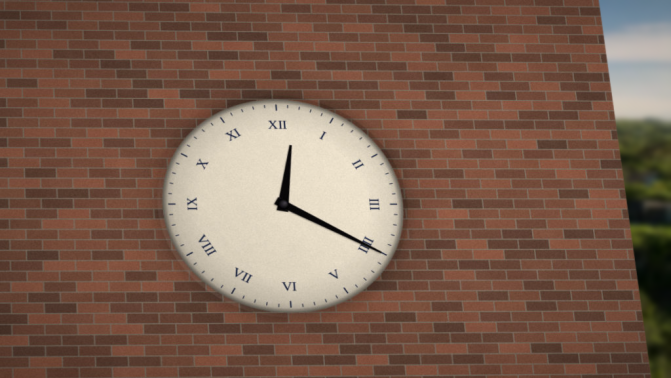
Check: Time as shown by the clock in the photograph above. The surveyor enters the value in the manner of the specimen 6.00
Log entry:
12.20
